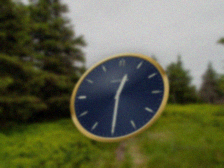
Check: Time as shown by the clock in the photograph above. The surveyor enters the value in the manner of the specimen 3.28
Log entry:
12.30
